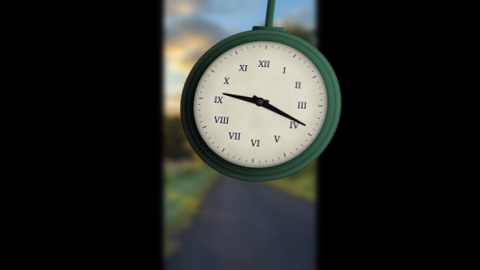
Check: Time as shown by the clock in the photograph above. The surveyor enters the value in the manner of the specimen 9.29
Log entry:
9.19
